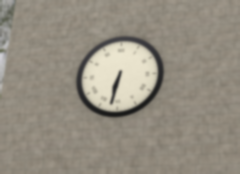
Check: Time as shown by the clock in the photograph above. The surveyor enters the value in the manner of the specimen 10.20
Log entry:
6.32
